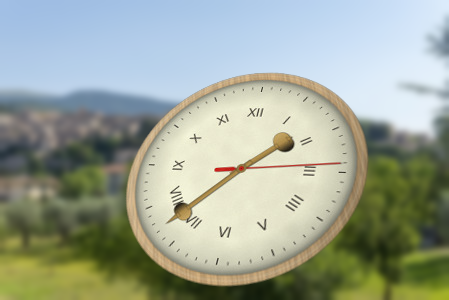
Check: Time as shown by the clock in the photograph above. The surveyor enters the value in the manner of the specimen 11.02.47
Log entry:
1.37.14
